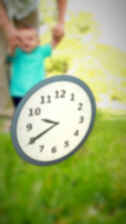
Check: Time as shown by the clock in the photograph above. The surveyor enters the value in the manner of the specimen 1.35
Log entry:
9.40
